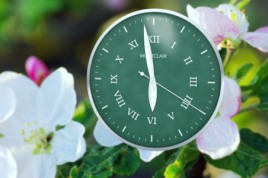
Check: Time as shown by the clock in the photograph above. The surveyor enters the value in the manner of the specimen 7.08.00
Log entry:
5.58.20
